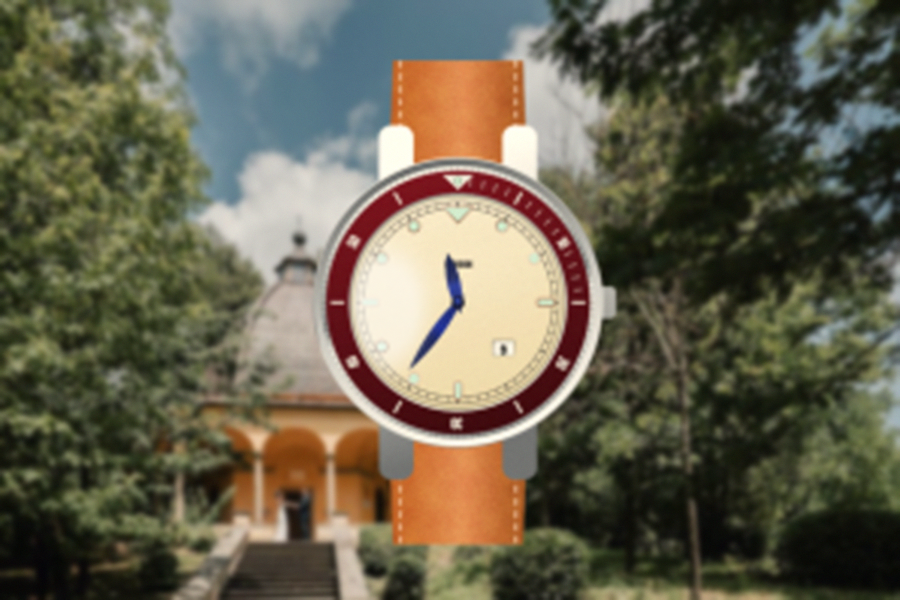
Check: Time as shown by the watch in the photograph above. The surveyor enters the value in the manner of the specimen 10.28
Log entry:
11.36
